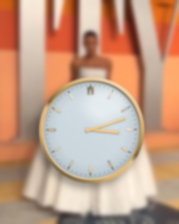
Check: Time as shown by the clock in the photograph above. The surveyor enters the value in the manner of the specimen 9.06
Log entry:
3.12
